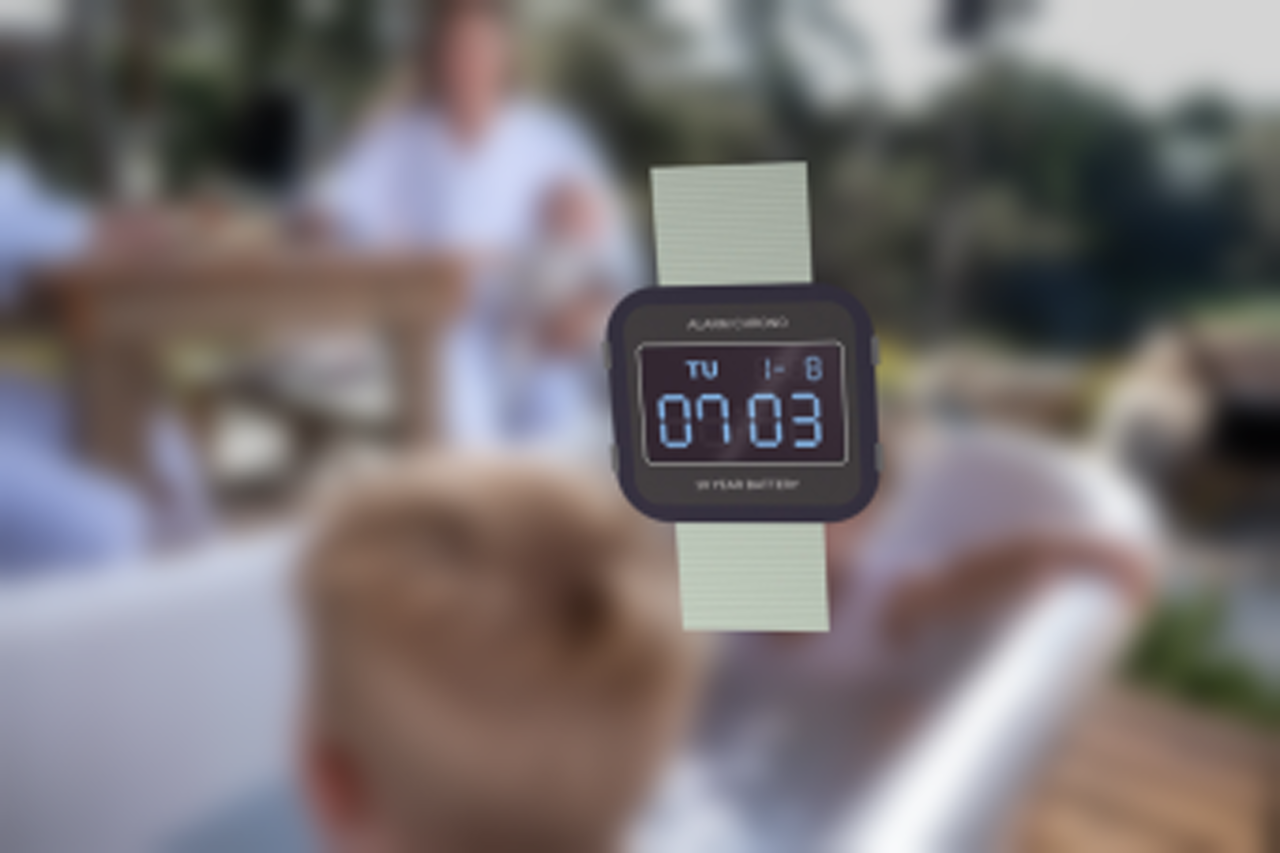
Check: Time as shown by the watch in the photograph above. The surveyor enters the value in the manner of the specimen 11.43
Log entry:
7.03
